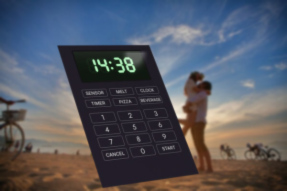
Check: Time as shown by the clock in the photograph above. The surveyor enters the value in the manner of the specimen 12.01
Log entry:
14.38
